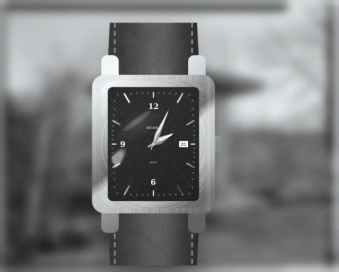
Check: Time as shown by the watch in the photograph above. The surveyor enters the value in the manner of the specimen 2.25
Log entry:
2.04
